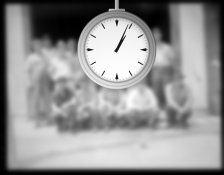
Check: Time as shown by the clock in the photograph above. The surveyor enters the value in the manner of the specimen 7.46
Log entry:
1.04
